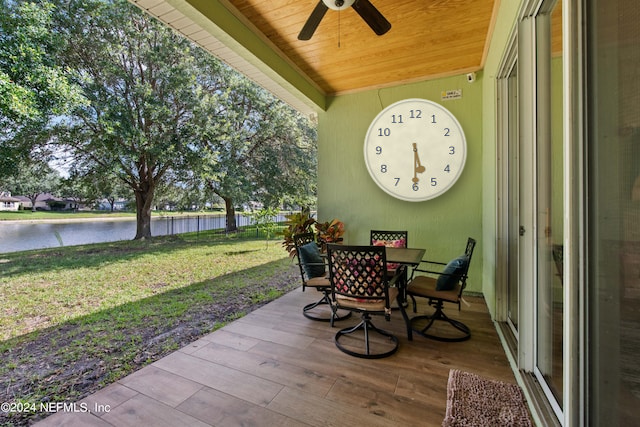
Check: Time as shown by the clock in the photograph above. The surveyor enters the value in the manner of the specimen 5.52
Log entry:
5.30
